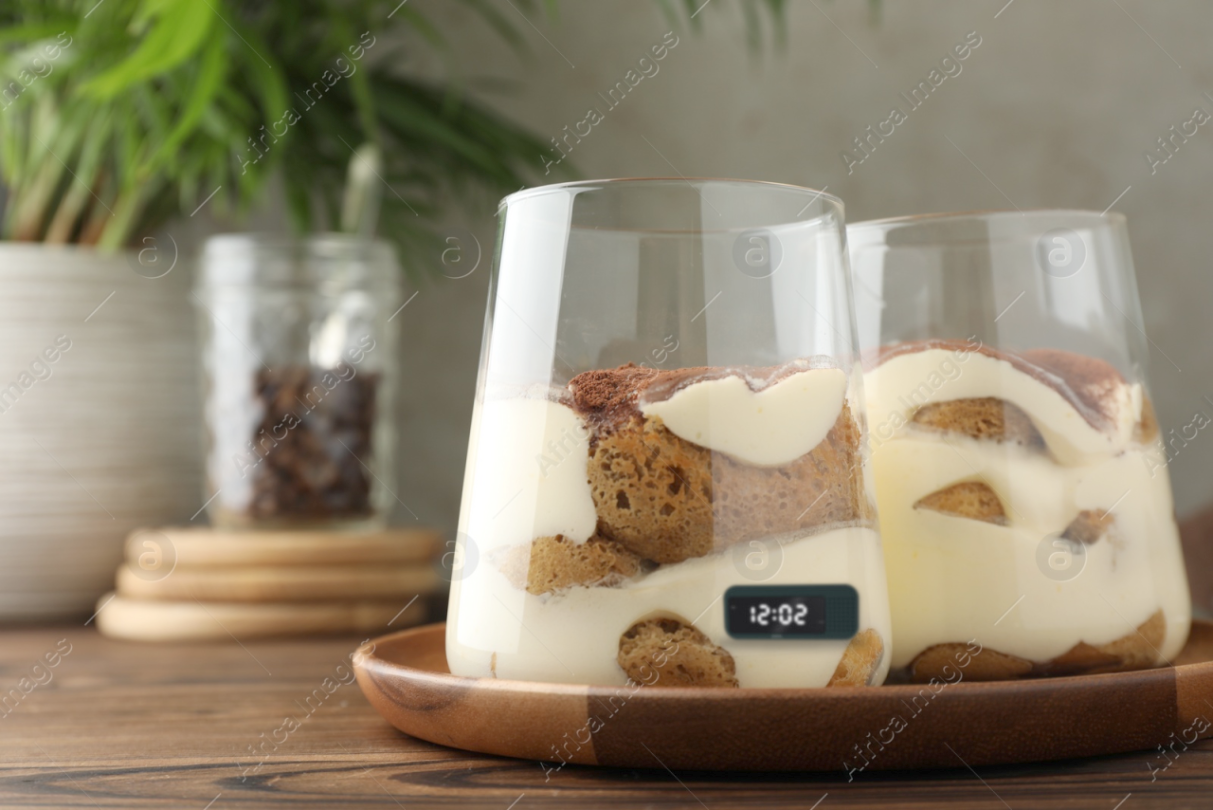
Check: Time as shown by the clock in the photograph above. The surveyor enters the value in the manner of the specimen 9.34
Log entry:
12.02
